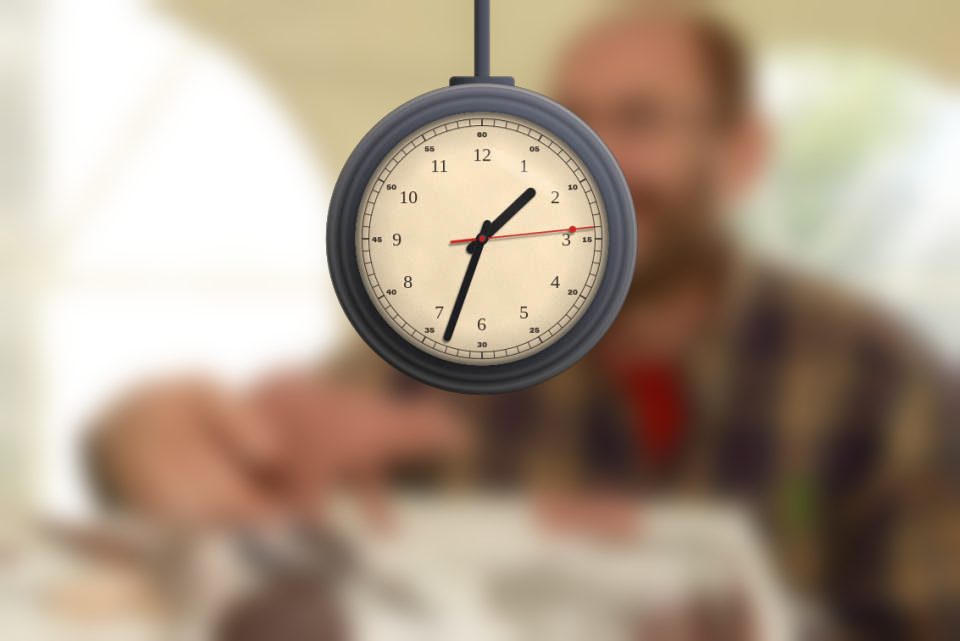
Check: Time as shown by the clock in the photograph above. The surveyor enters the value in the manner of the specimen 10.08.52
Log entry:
1.33.14
